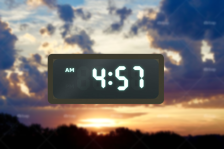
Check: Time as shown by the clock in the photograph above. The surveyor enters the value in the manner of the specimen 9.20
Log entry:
4.57
